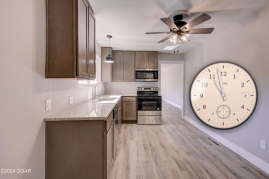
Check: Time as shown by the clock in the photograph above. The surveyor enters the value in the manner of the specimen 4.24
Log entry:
10.58
